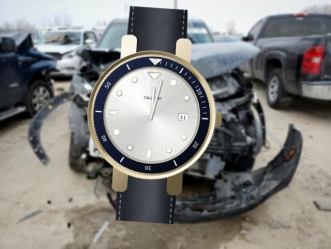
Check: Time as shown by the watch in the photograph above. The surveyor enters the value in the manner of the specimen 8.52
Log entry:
12.02
